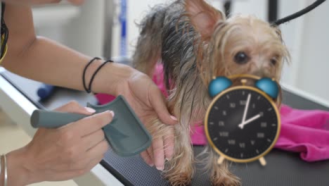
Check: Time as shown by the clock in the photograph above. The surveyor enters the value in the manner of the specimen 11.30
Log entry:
2.02
